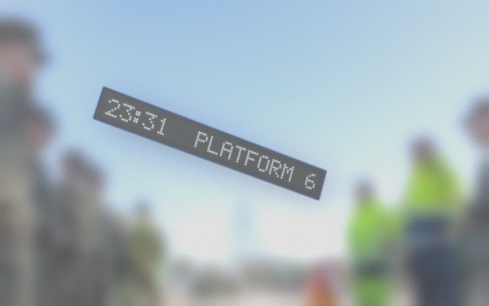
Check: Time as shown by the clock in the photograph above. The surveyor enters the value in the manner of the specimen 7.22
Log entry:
23.31
